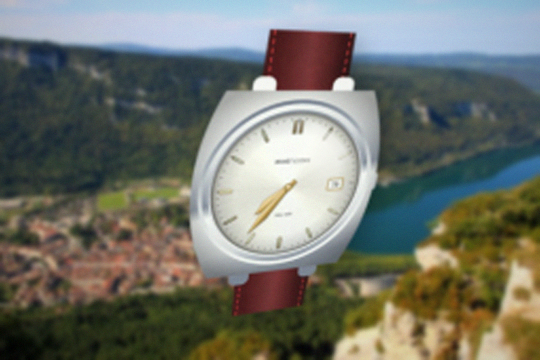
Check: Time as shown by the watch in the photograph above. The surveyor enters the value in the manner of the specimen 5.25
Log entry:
7.36
